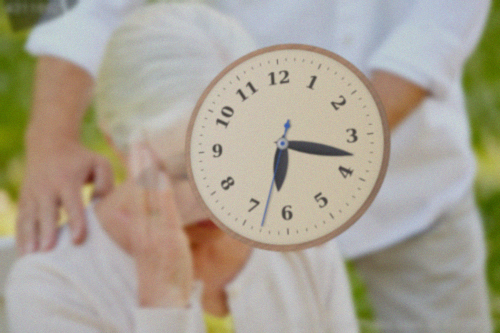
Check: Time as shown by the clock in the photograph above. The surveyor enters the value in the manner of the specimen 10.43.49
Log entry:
6.17.33
